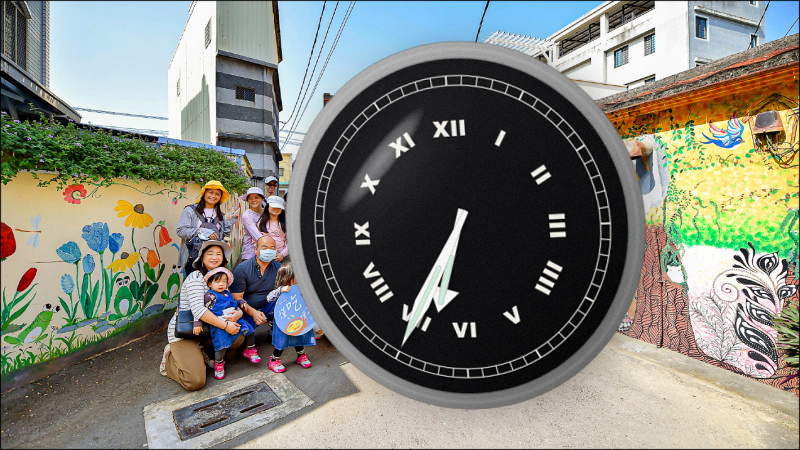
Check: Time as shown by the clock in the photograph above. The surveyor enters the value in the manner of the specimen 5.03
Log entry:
6.35
